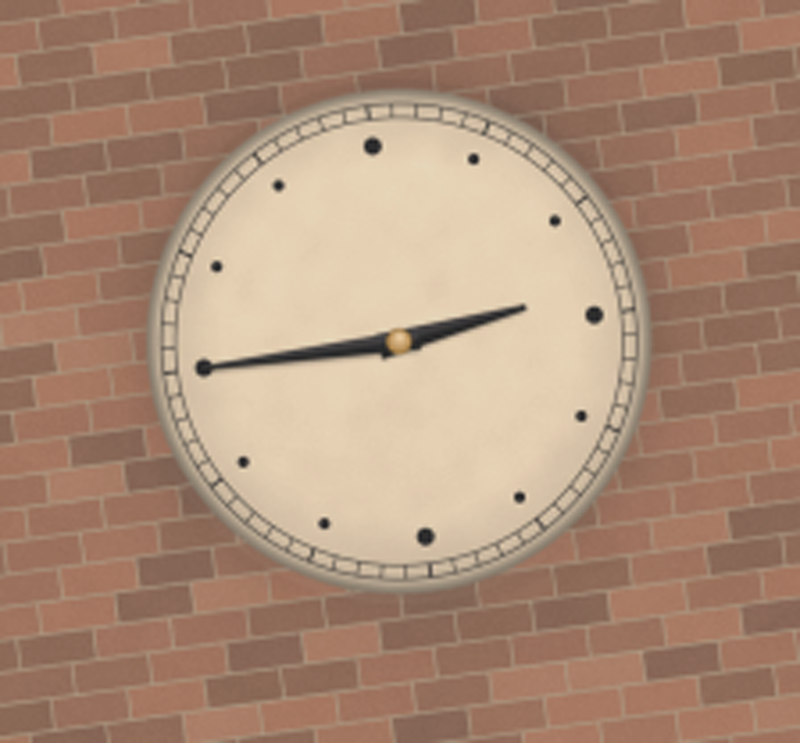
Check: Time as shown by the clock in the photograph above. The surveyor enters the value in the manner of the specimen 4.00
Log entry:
2.45
